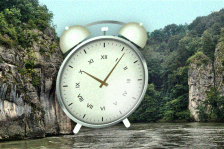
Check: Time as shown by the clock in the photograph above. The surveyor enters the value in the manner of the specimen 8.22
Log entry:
10.06
